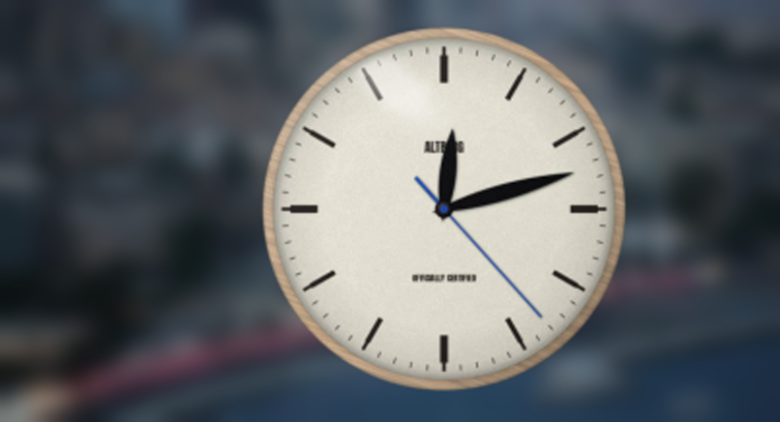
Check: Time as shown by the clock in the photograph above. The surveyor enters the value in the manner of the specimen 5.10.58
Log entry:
12.12.23
